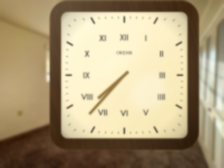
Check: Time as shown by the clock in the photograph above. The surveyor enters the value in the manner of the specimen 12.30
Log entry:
7.37
